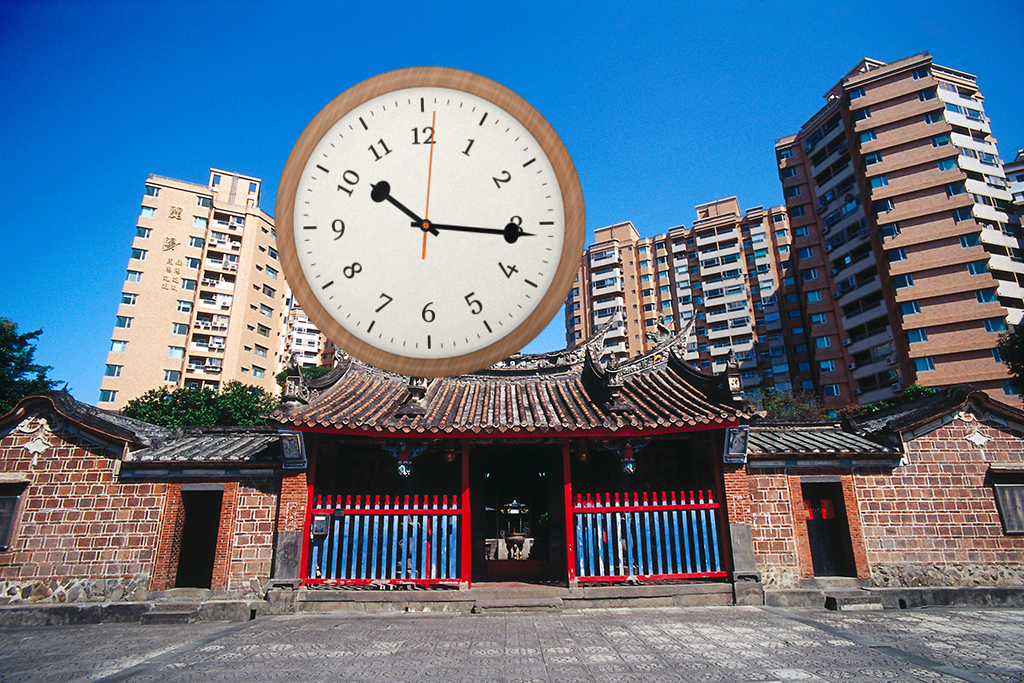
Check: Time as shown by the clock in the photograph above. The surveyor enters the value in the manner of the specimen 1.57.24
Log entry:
10.16.01
